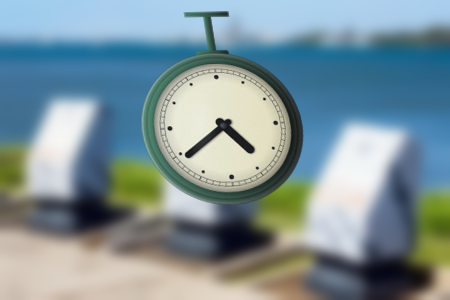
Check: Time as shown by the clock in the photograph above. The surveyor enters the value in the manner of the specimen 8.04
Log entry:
4.39
